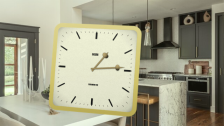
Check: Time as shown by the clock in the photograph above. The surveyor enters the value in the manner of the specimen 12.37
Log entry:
1.14
